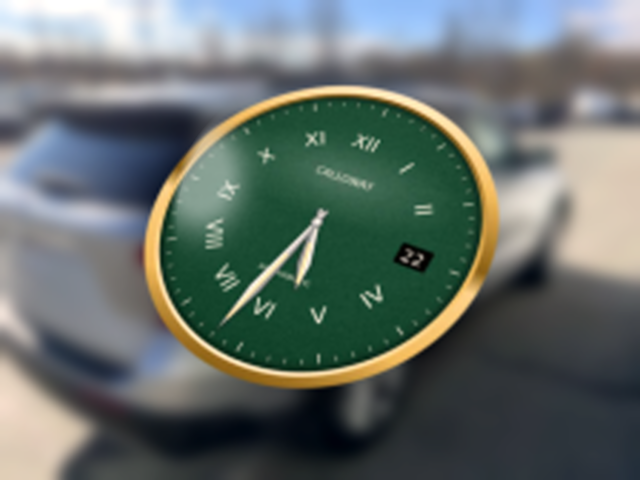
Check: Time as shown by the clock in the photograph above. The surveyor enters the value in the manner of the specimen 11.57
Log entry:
5.32
